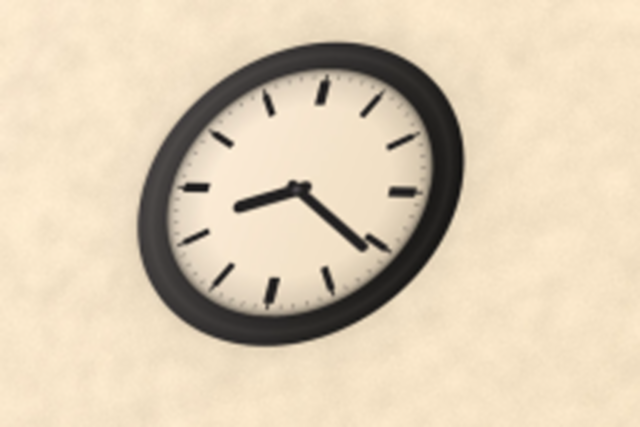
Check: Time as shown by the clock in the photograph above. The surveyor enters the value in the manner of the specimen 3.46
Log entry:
8.21
